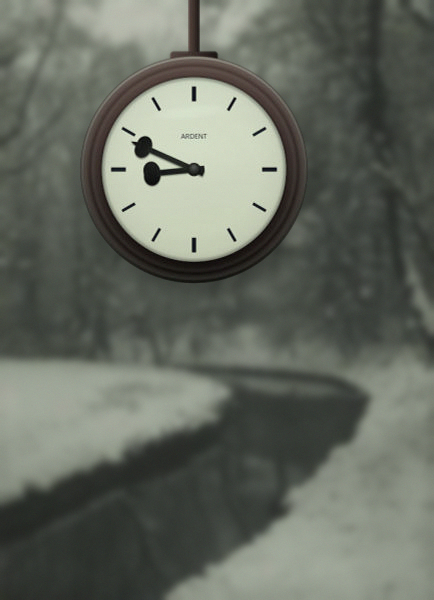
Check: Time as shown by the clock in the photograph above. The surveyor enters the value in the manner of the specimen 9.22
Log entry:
8.49
